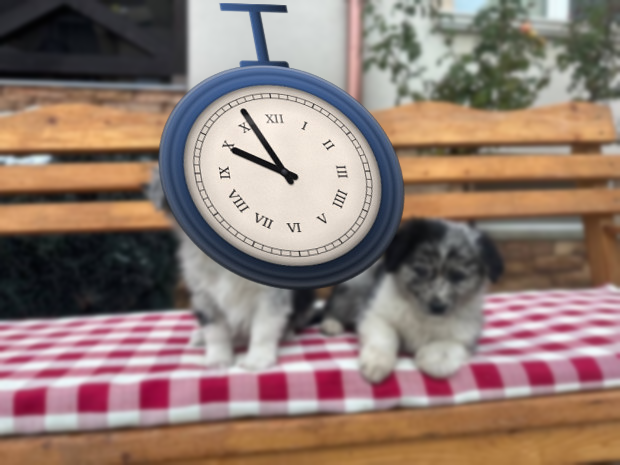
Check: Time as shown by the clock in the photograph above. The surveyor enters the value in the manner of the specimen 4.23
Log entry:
9.56
